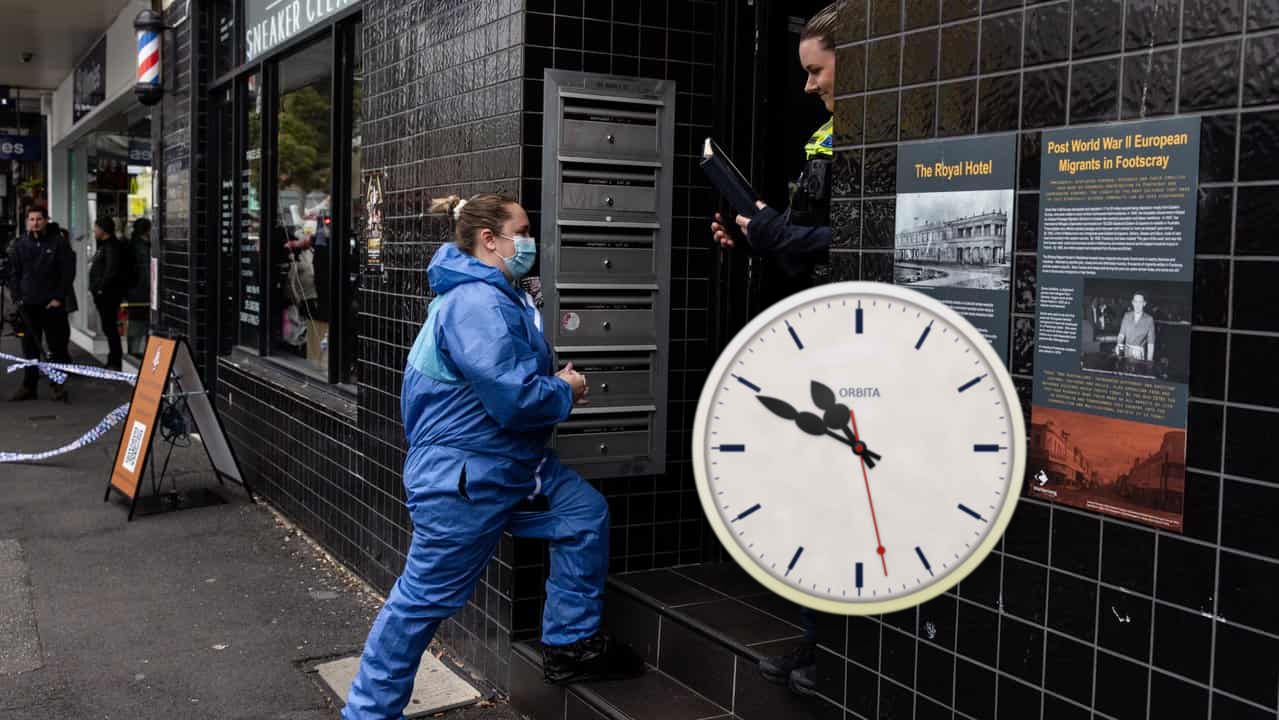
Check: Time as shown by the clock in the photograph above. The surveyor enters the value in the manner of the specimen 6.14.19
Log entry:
10.49.28
